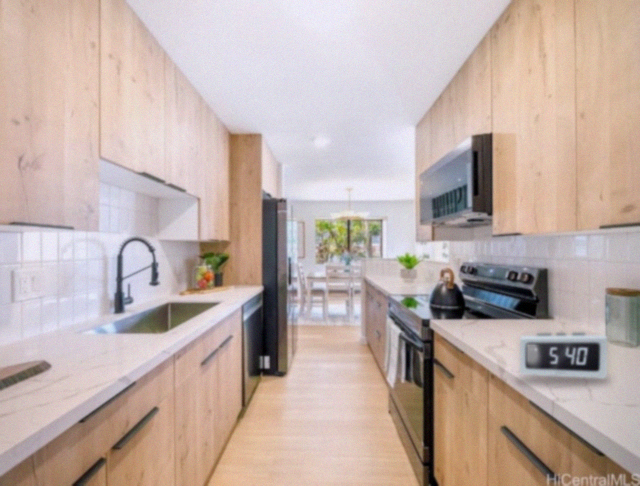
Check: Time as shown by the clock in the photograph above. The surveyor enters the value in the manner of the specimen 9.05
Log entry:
5.40
